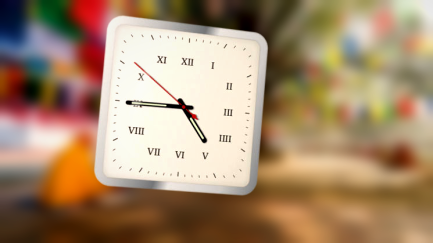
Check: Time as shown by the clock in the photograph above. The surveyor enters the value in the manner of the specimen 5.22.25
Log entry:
4.44.51
